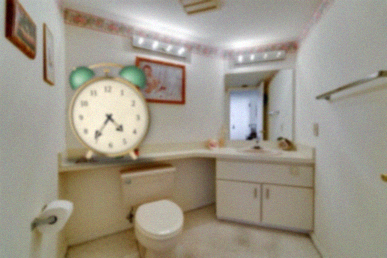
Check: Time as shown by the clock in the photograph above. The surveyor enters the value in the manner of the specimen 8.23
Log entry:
4.36
